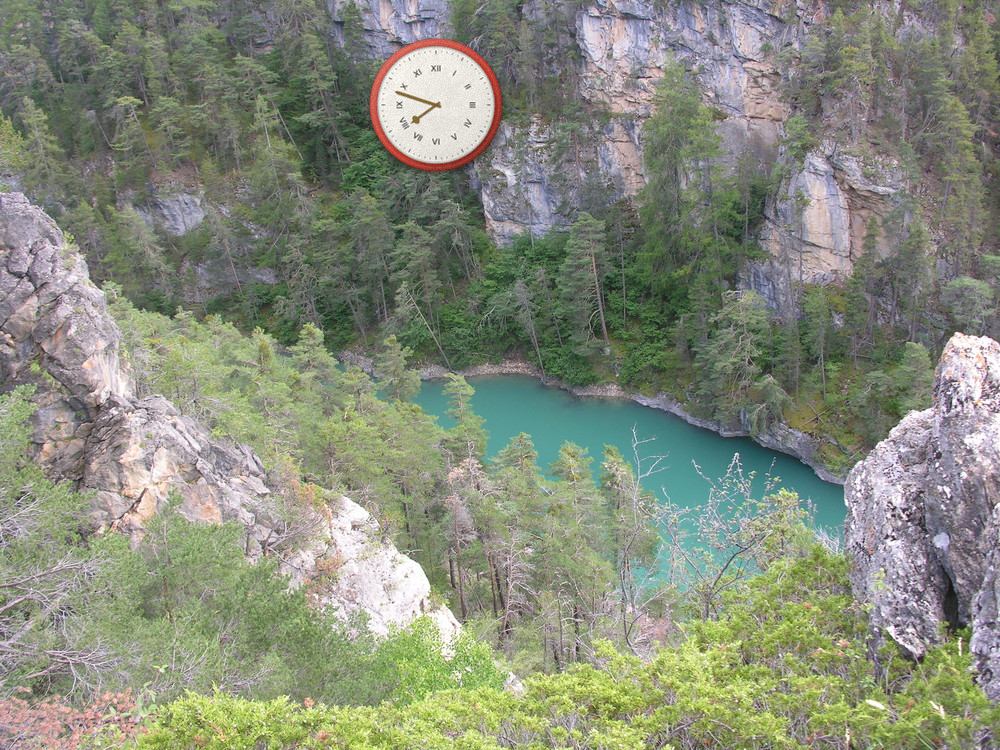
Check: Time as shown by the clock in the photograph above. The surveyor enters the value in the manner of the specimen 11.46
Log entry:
7.48
